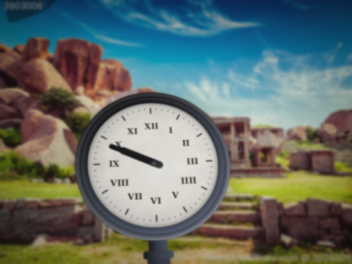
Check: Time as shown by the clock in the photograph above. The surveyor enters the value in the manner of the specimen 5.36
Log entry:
9.49
